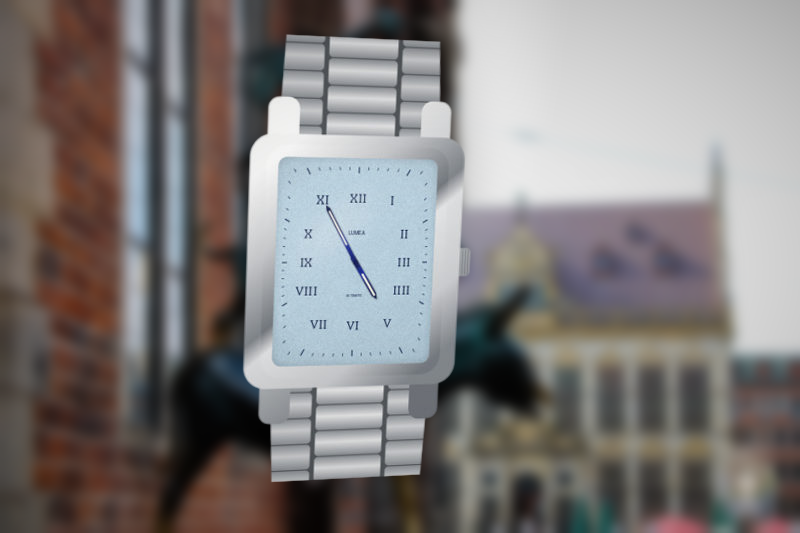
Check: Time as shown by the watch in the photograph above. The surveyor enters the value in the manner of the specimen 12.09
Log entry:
4.55
